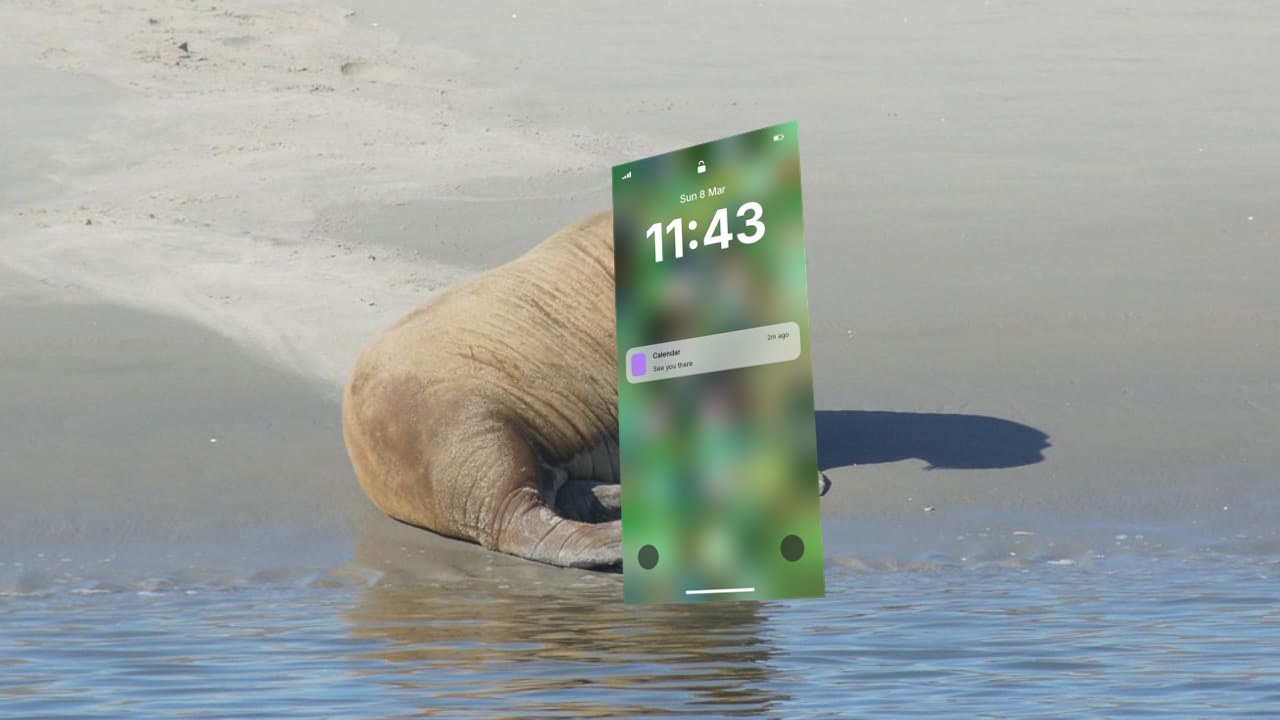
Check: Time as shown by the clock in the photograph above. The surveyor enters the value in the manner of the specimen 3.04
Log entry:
11.43
